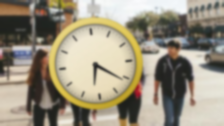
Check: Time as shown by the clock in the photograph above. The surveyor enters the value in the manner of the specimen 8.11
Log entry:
6.21
